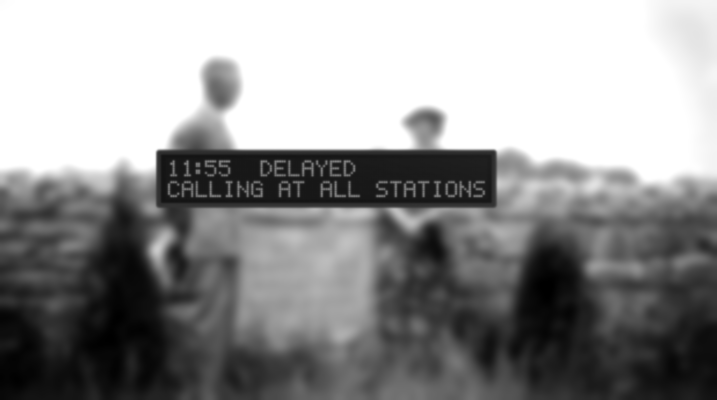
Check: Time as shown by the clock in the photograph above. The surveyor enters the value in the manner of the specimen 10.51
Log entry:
11.55
